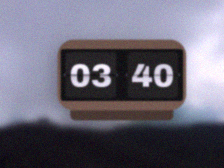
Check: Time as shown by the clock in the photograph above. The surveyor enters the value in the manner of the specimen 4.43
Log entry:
3.40
